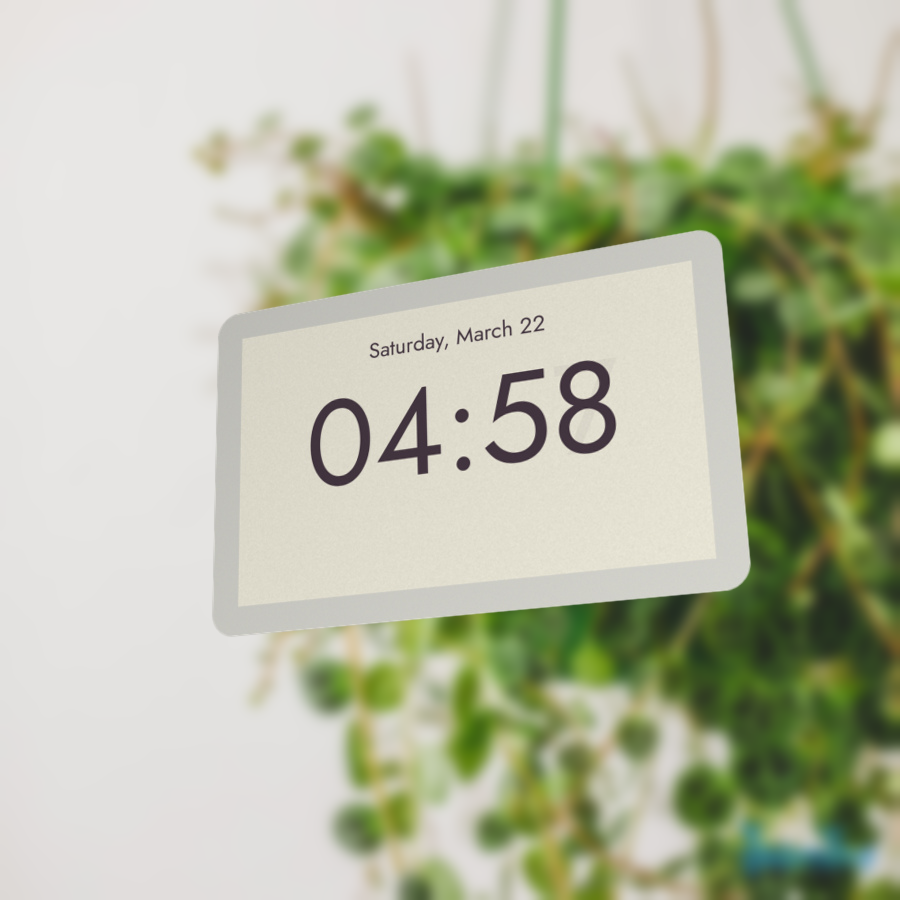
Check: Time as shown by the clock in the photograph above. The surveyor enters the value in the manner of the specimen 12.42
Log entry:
4.58
